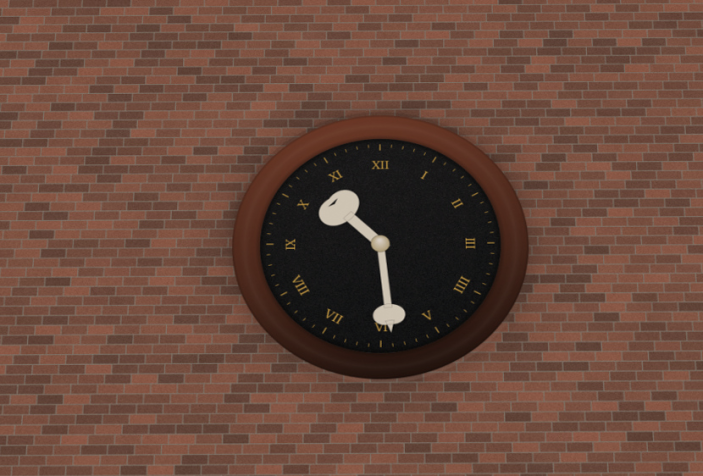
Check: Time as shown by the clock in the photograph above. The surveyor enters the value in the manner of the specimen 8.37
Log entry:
10.29
